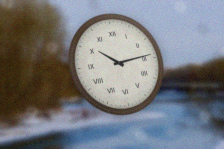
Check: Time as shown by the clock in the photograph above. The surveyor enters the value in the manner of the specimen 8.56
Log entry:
10.14
